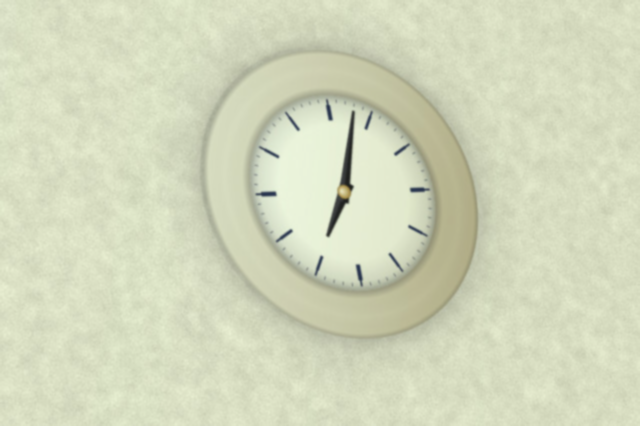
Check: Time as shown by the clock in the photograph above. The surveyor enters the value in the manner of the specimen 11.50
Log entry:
7.03
